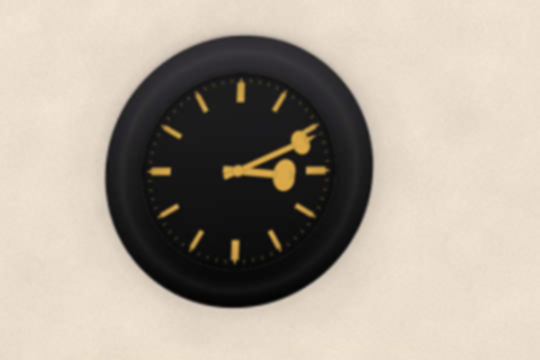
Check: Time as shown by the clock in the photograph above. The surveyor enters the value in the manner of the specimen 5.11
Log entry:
3.11
